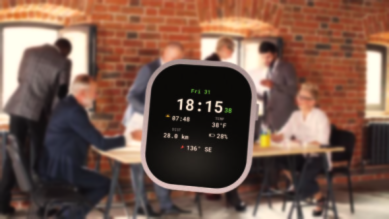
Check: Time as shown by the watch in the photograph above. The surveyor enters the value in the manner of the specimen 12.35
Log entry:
18.15
